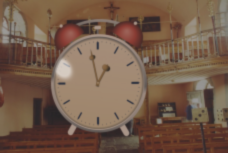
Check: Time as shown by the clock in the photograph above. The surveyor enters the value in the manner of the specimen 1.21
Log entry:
12.58
